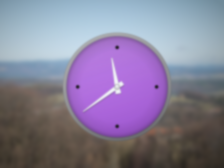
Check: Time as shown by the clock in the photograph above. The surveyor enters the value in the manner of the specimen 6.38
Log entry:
11.39
